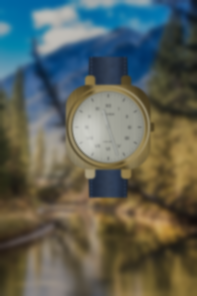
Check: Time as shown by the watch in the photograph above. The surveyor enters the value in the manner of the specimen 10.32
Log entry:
11.27
